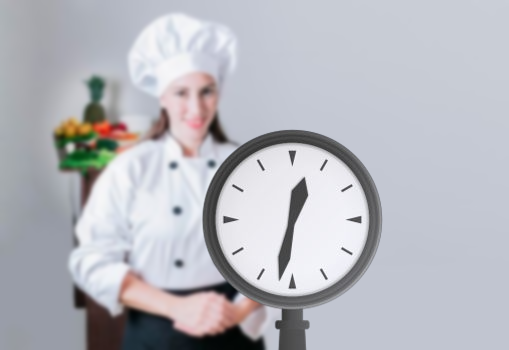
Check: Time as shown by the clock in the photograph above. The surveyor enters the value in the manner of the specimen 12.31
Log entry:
12.32
